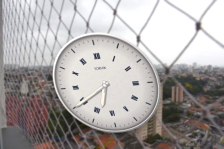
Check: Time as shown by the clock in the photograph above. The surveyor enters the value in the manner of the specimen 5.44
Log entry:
6.40
